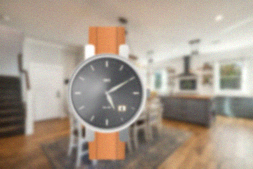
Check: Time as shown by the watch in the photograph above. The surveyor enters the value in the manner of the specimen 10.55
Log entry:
5.10
